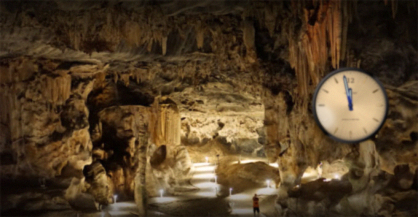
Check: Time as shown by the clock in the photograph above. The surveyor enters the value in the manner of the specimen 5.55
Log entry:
11.58
